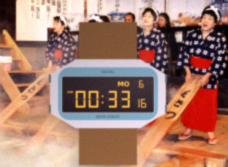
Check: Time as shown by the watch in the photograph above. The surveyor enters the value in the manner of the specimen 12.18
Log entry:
0.33
